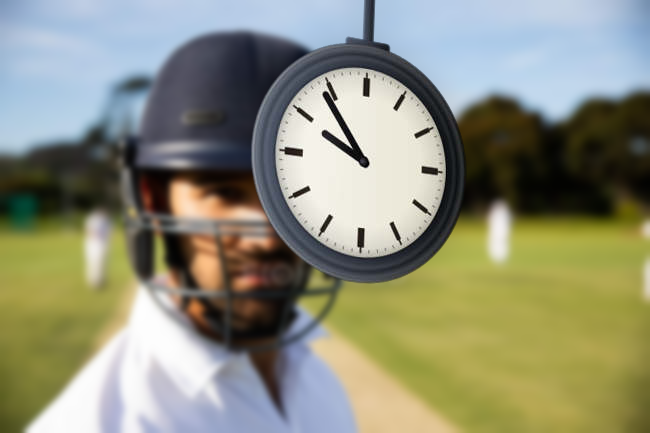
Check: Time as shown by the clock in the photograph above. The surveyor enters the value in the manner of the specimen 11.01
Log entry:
9.54
